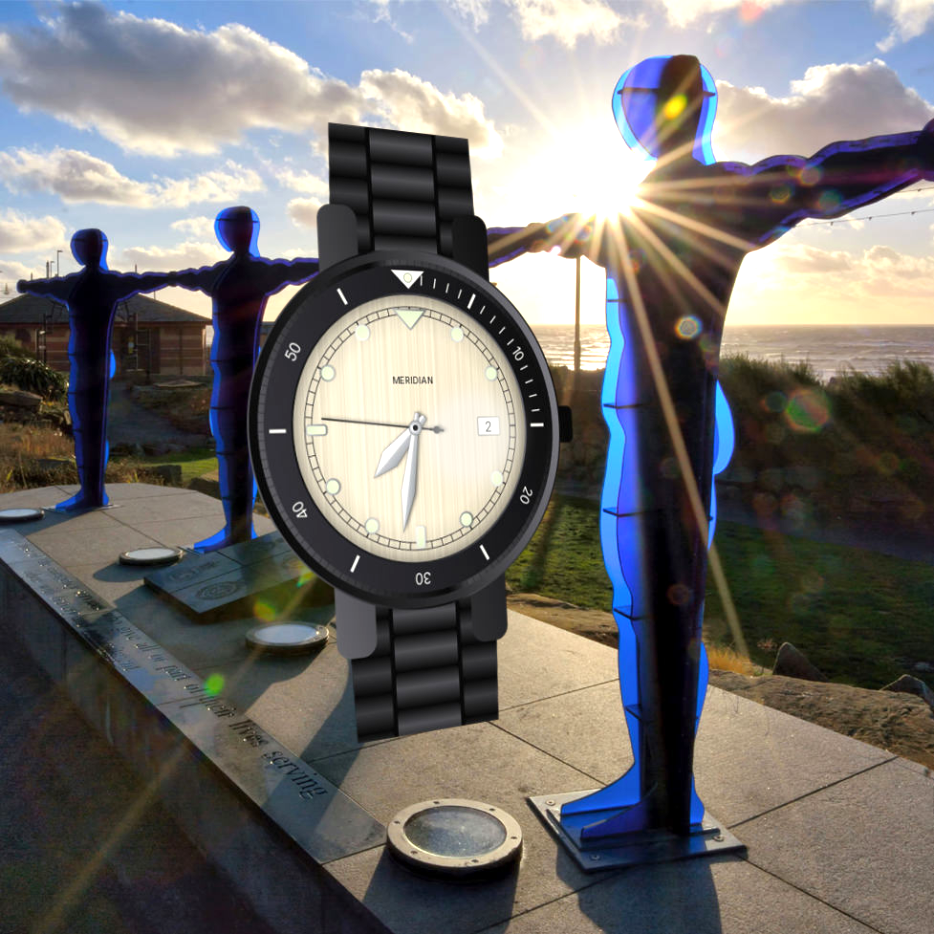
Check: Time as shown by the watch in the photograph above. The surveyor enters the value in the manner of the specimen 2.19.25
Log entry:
7.31.46
